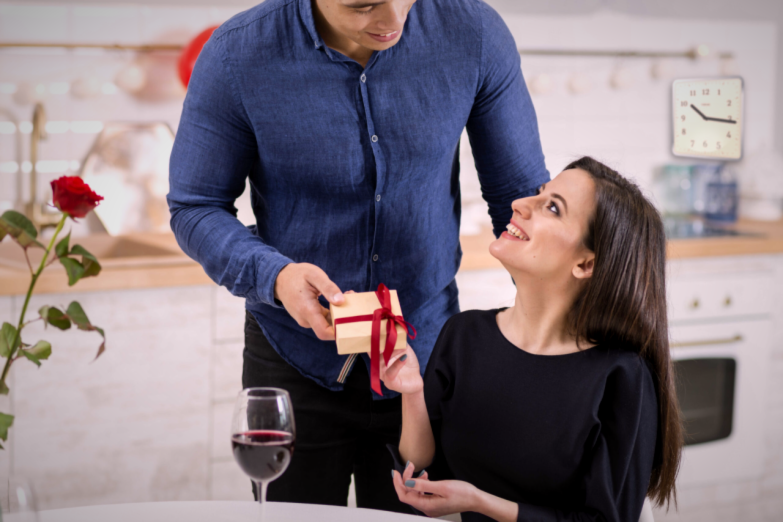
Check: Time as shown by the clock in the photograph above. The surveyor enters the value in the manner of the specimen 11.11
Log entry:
10.16
